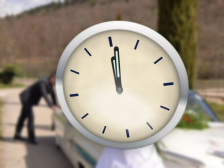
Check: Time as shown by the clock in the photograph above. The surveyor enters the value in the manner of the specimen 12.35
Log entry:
12.01
